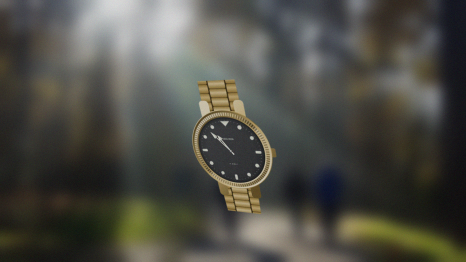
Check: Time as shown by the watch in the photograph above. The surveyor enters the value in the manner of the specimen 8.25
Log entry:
10.53
